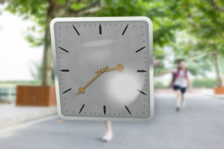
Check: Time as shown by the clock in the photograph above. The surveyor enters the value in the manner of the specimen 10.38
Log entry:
2.38
